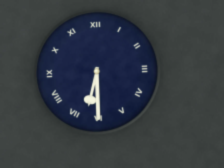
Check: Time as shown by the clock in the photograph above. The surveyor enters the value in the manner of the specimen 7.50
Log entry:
6.30
